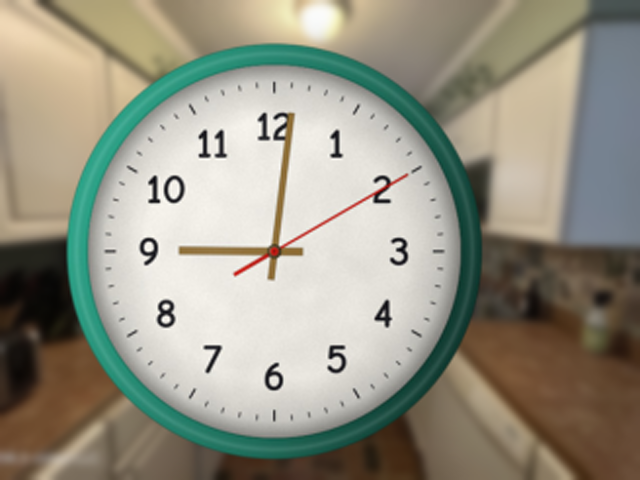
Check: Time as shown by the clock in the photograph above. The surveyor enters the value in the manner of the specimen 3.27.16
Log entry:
9.01.10
